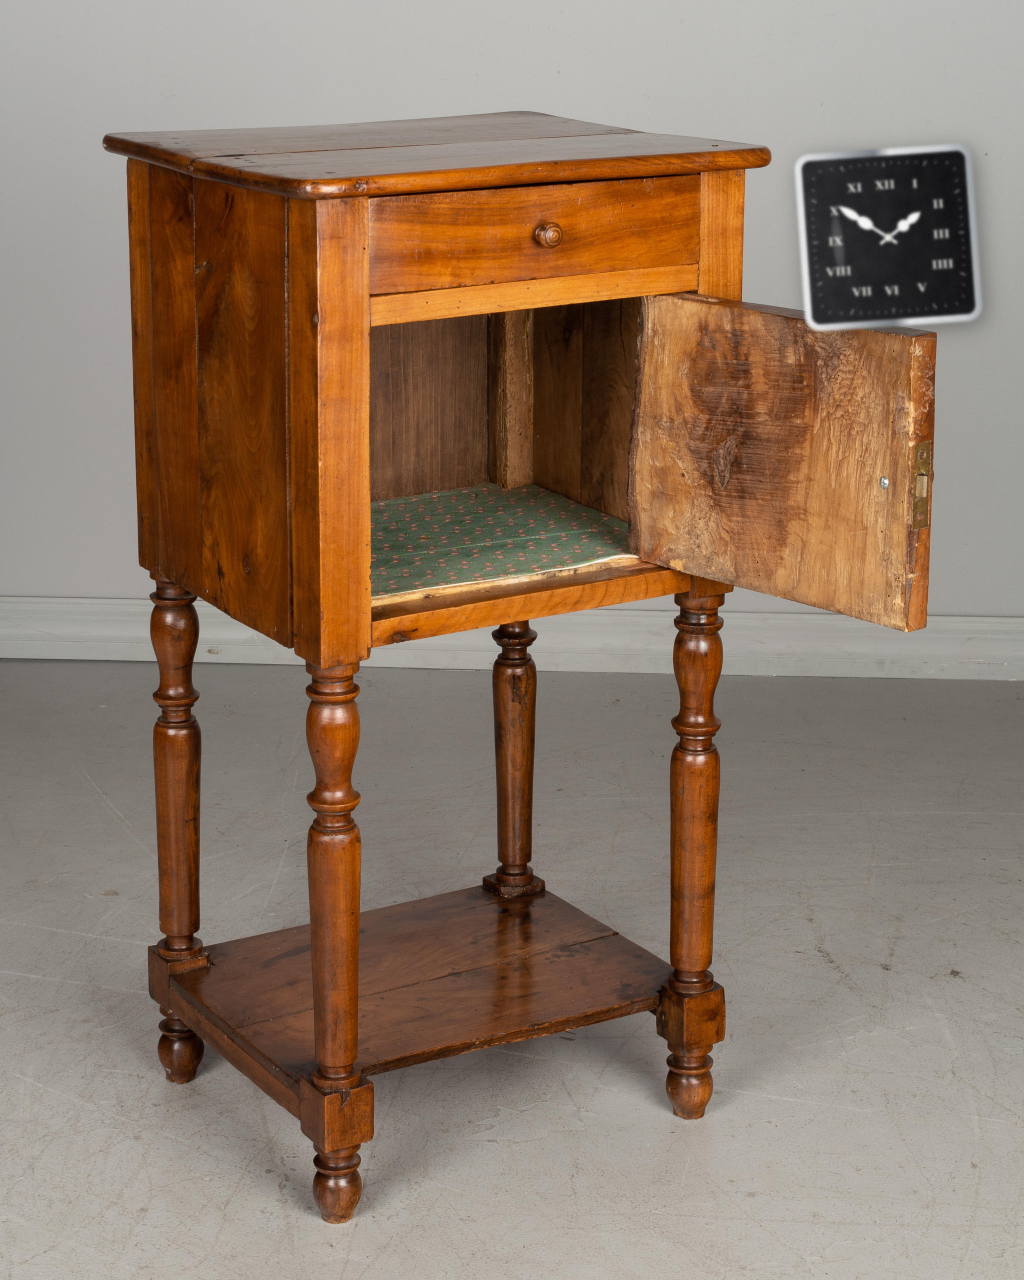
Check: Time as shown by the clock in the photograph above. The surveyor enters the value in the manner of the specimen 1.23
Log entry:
1.51
